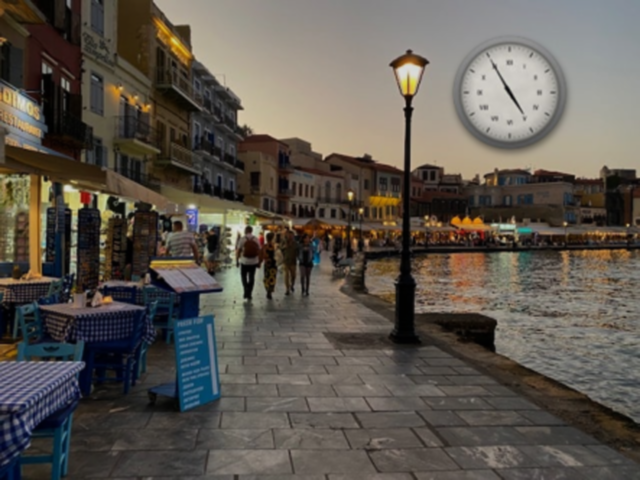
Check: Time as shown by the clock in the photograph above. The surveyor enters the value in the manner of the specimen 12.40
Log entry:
4.55
